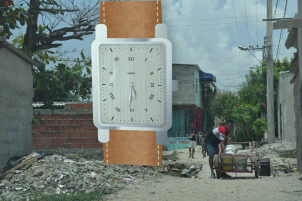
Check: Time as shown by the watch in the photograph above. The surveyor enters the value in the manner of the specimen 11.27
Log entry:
5.31
